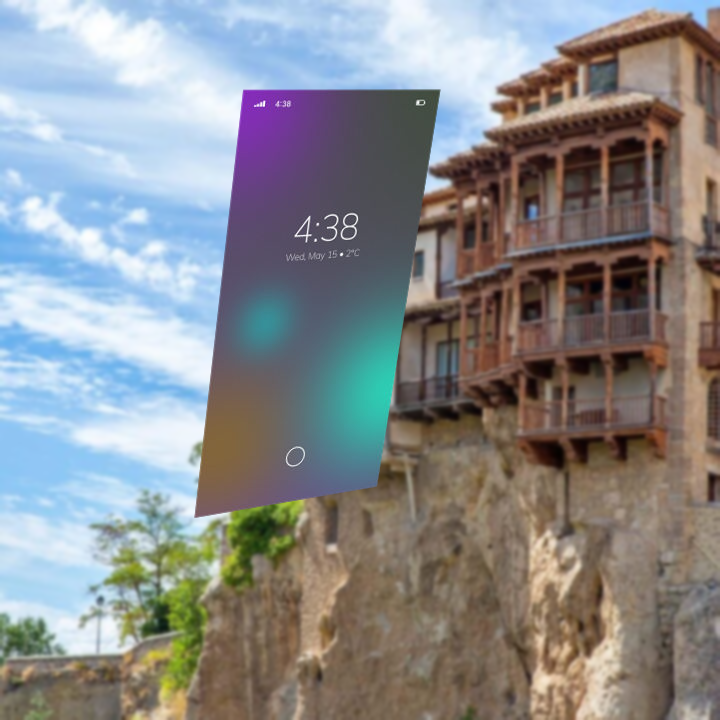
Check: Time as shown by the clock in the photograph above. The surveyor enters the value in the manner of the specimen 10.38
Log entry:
4.38
